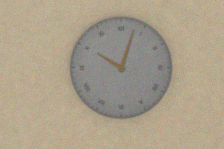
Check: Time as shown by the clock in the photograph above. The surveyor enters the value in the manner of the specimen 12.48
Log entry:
10.03
